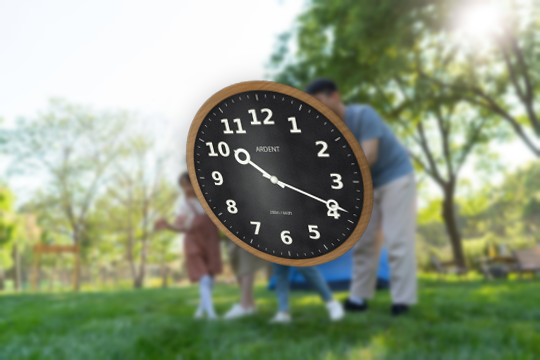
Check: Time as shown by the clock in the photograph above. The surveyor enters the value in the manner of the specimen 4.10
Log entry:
10.19
